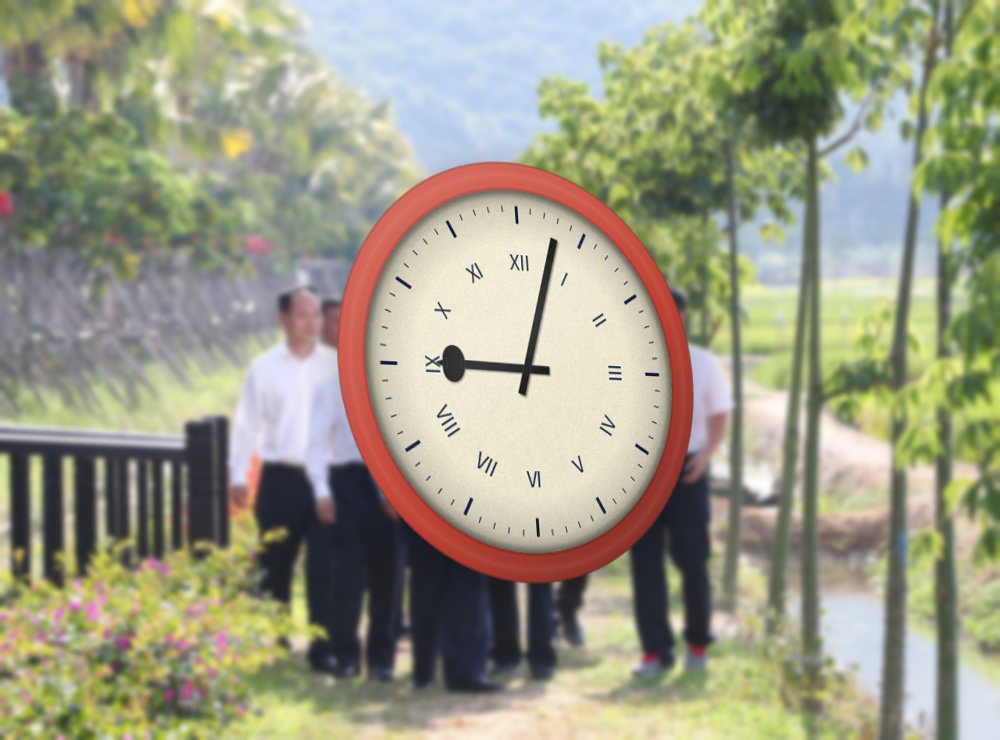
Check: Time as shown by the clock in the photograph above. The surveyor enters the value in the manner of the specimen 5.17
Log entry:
9.03
